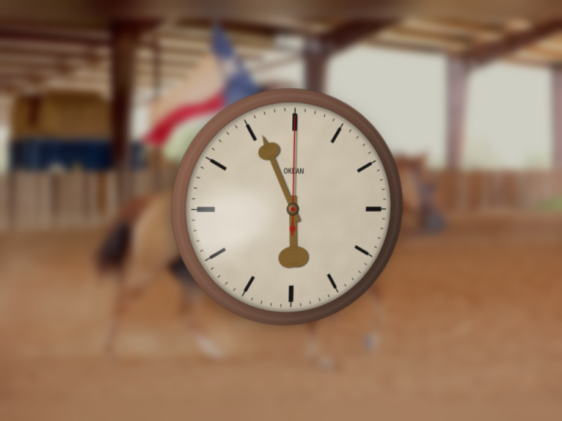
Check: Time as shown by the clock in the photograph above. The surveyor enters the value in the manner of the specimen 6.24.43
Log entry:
5.56.00
